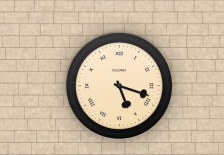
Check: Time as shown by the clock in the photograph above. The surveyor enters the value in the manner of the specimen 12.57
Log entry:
5.18
